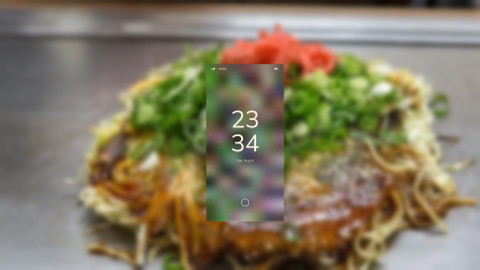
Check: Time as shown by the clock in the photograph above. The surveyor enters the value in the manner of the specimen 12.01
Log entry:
23.34
